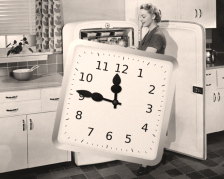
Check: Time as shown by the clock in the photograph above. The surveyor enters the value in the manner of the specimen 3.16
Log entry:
11.46
